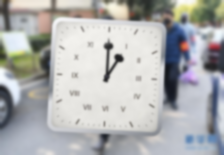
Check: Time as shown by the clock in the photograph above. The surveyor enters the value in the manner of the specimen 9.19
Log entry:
1.00
